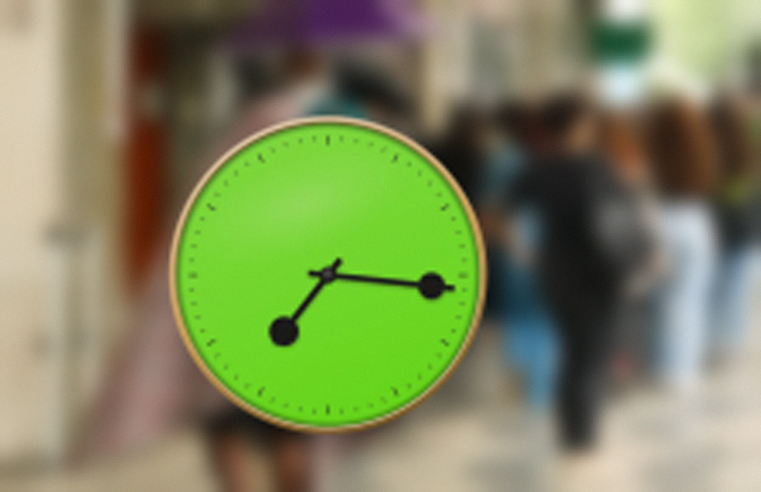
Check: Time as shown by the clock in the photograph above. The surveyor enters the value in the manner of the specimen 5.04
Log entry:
7.16
